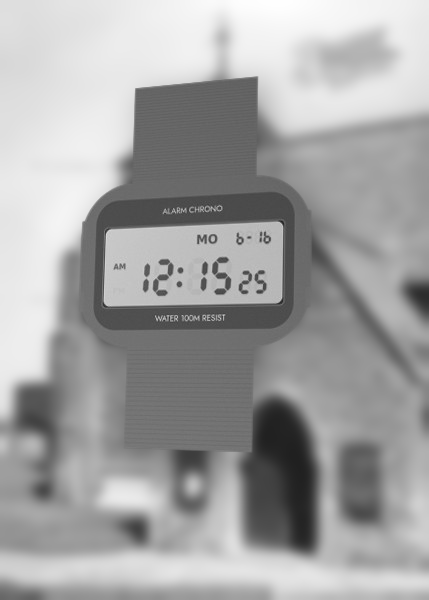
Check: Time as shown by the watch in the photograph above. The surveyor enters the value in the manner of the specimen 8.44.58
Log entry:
12.15.25
